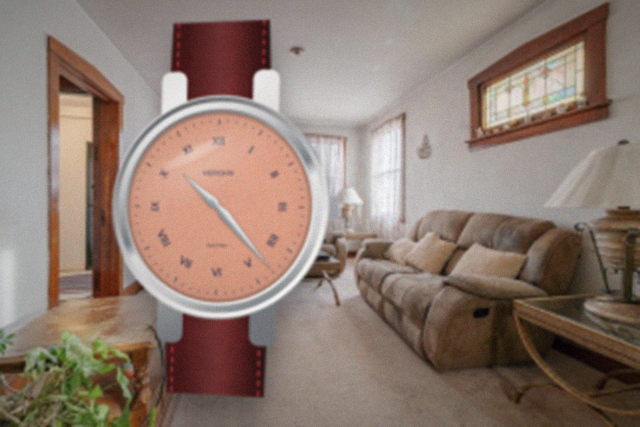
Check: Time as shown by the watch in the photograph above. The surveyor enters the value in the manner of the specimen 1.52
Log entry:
10.23
